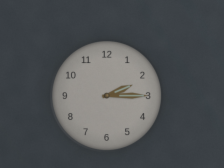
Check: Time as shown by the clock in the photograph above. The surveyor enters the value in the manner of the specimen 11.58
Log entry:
2.15
